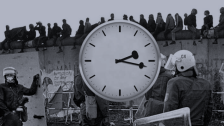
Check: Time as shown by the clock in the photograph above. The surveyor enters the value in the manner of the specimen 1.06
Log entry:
2.17
